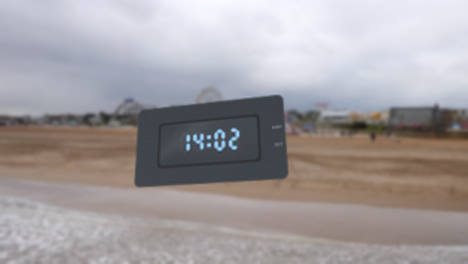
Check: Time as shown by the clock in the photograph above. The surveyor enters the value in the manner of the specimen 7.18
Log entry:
14.02
